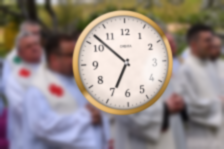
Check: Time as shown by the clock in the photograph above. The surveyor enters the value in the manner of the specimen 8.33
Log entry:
6.52
